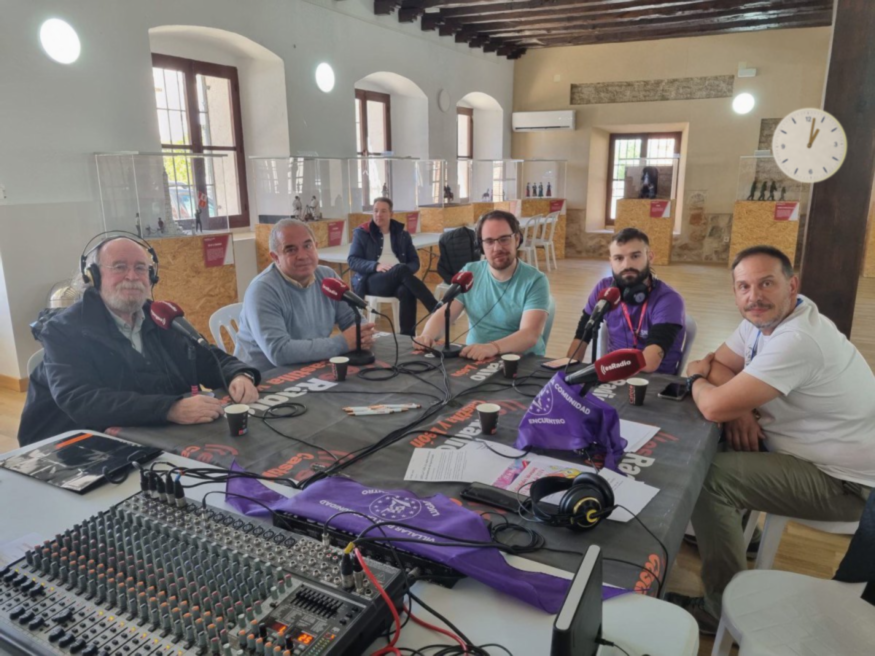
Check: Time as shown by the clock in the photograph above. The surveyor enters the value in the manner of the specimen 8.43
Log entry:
1.02
